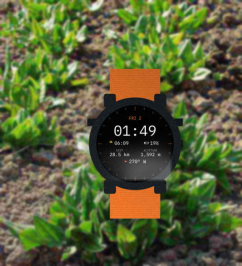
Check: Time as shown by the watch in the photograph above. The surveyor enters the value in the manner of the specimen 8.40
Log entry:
1.49
